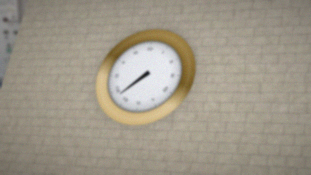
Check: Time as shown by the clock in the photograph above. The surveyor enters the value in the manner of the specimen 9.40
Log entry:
7.38
